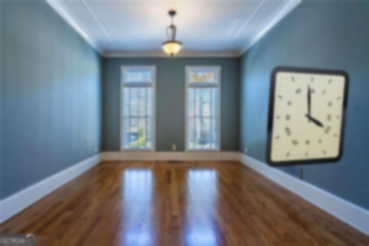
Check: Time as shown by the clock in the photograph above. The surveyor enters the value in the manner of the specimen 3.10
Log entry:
3.59
